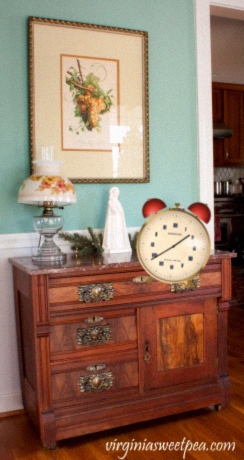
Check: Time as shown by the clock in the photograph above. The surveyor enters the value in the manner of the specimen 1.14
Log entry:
1.39
